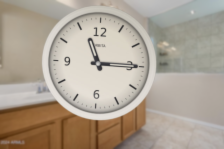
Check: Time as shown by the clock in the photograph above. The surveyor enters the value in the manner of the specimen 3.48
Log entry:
11.15
